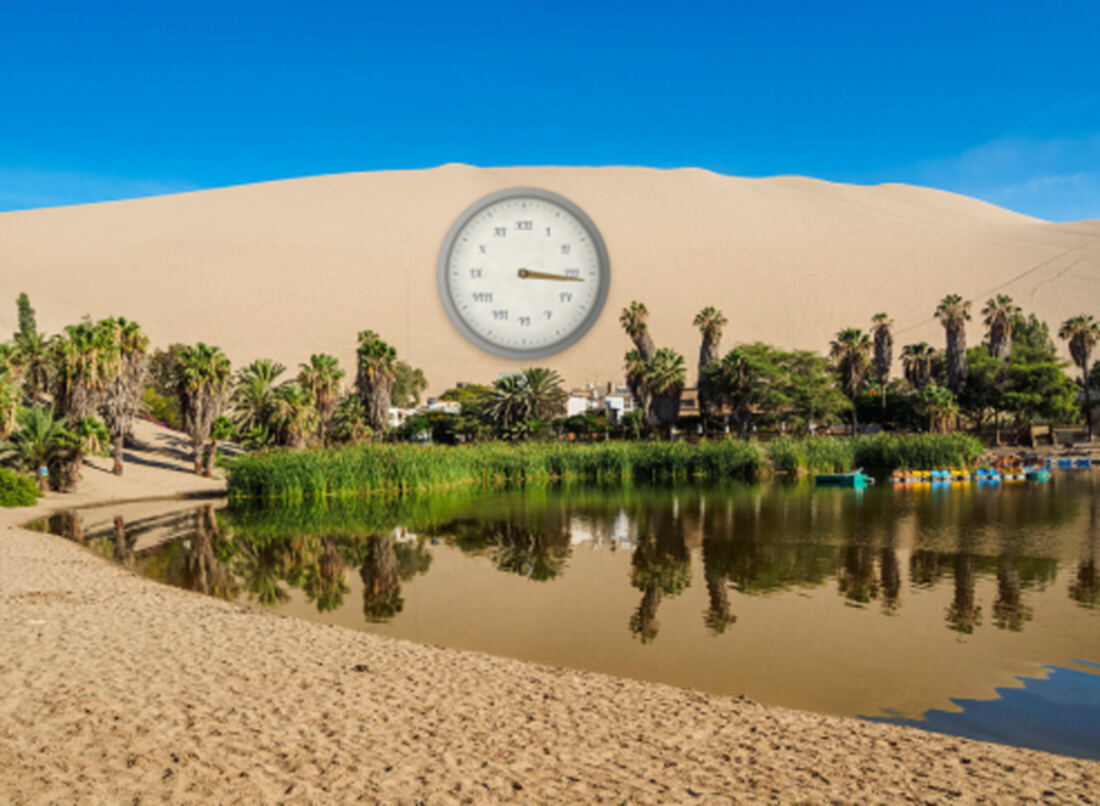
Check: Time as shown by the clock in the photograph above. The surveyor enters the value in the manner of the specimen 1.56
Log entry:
3.16
